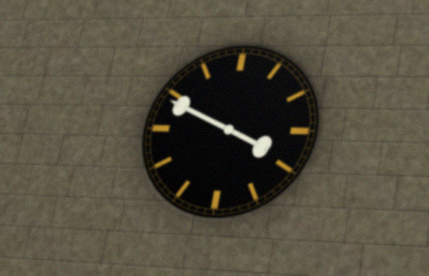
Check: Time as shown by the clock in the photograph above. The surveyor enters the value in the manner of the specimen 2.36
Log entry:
3.49
